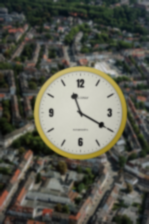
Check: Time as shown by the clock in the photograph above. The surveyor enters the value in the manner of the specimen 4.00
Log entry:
11.20
